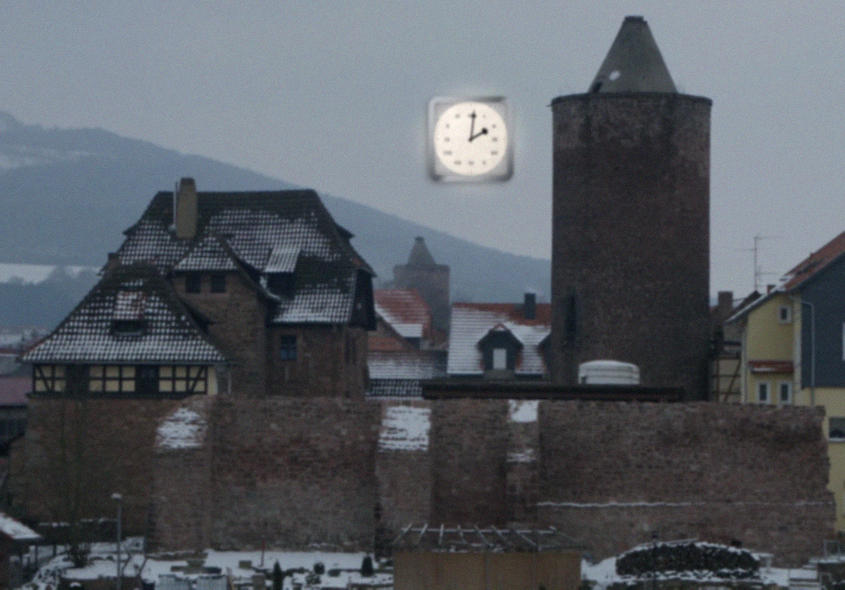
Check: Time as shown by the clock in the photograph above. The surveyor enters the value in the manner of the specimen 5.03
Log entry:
2.01
